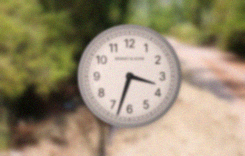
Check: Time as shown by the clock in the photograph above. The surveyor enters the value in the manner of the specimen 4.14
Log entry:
3.33
